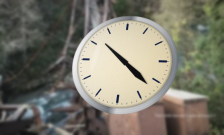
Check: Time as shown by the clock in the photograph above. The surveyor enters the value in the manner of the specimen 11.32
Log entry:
10.22
